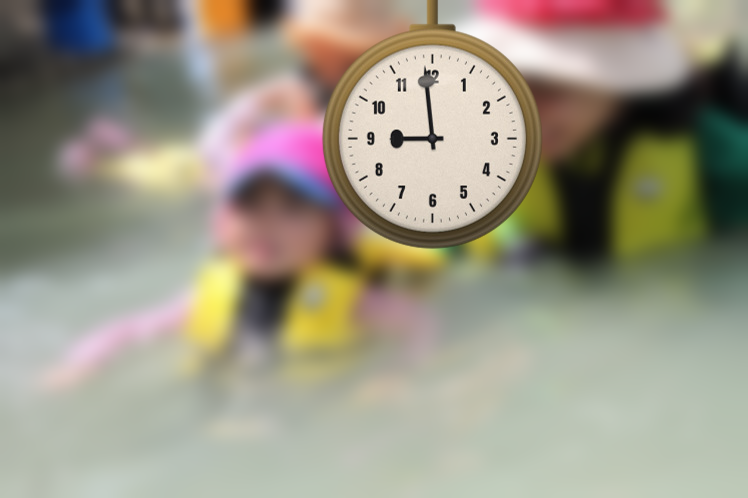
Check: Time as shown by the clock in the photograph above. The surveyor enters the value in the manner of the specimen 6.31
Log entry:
8.59
